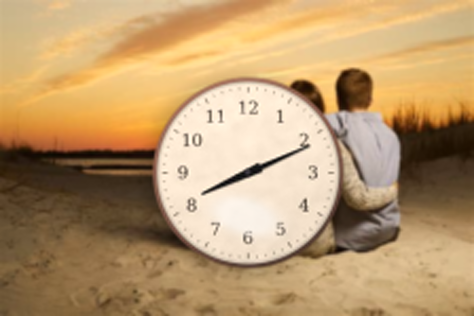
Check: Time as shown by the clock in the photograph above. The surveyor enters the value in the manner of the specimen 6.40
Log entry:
8.11
